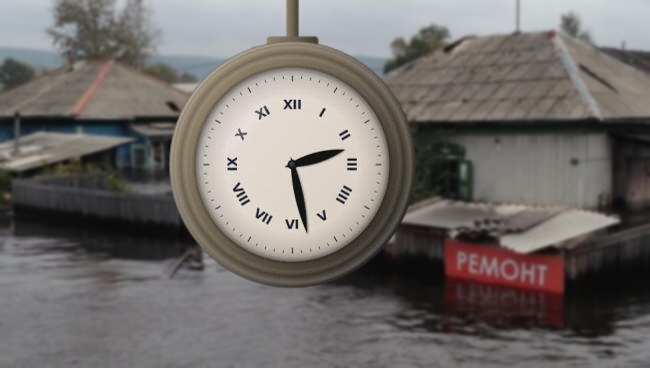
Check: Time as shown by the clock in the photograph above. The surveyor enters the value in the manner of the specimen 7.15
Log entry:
2.28
